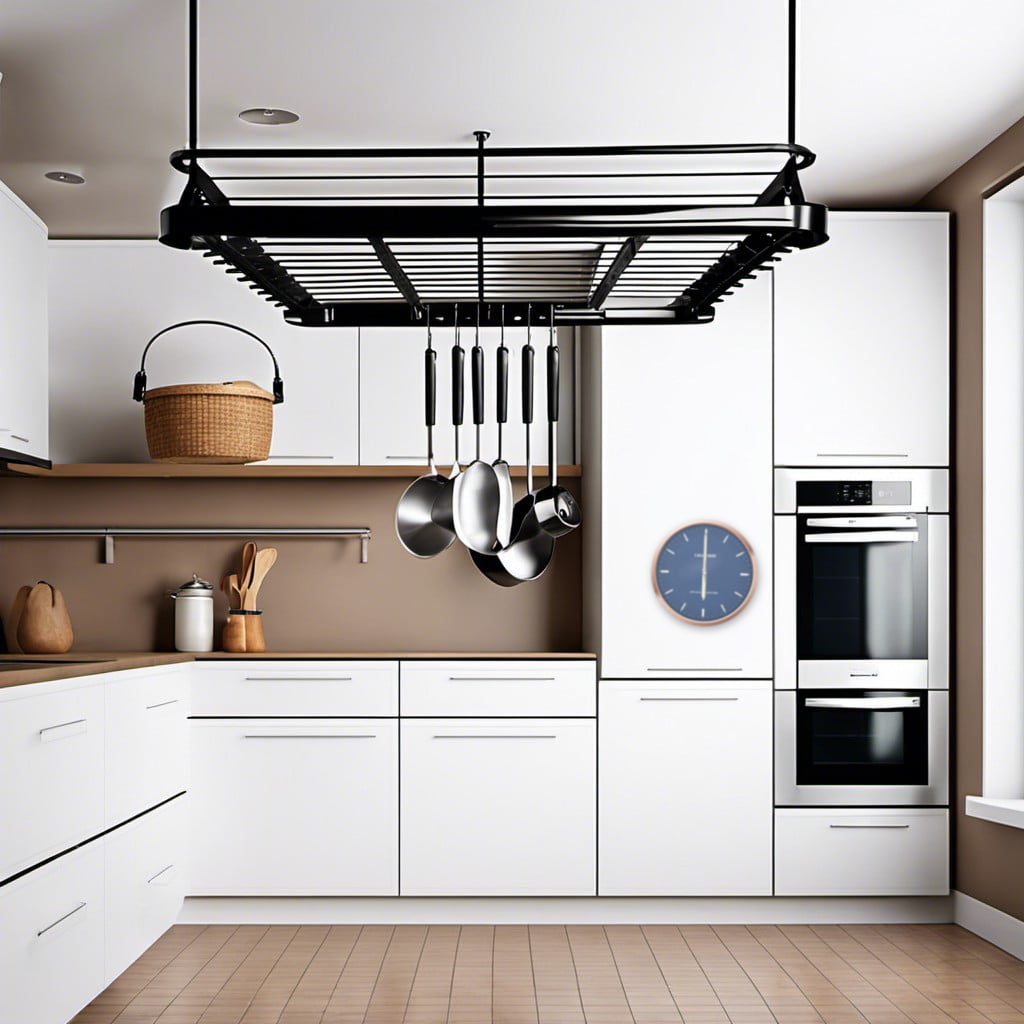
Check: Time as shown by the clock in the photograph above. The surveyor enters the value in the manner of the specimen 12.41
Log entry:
6.00
